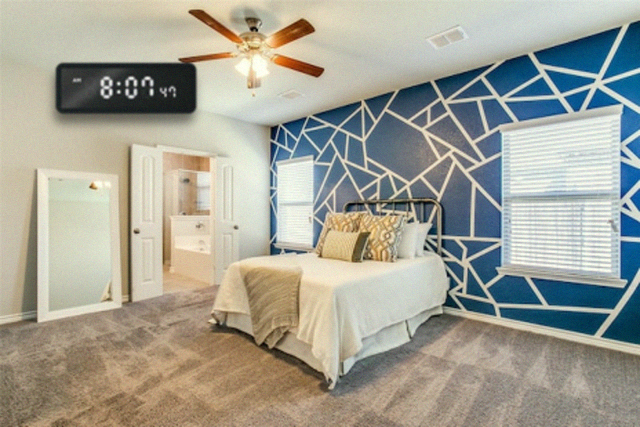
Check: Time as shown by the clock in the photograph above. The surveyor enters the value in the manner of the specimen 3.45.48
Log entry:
8.07.47
